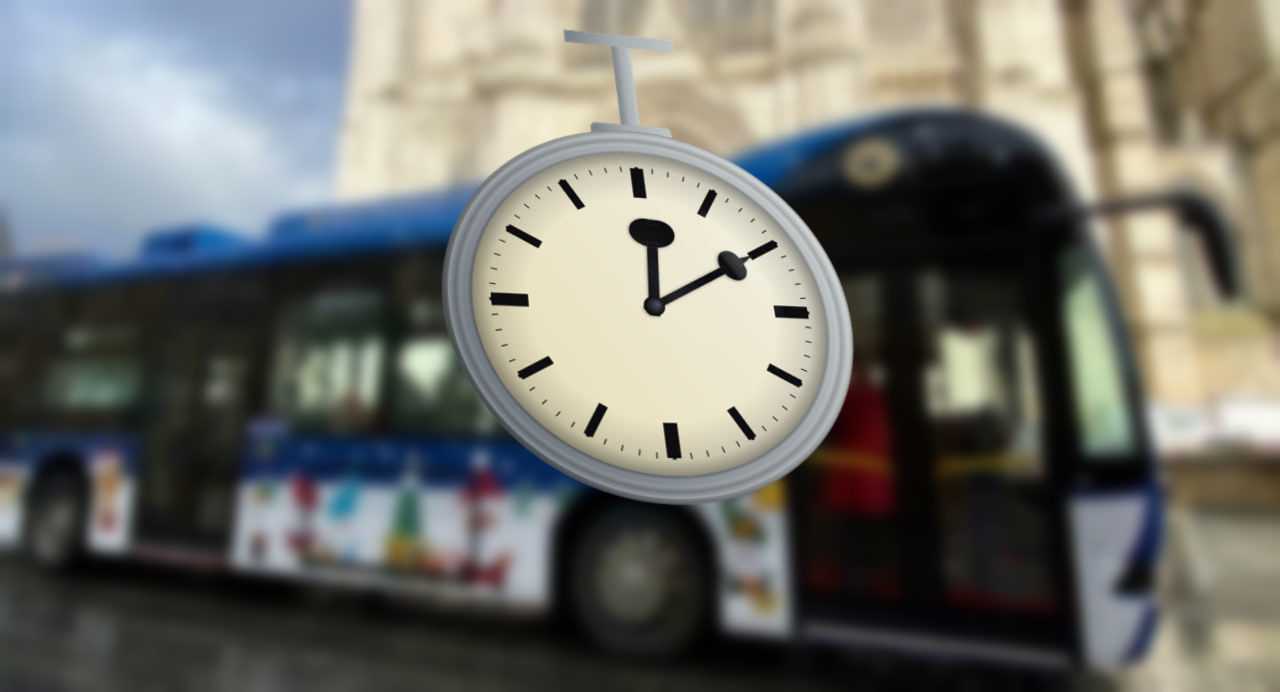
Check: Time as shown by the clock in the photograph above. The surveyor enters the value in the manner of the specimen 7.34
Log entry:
12.10
